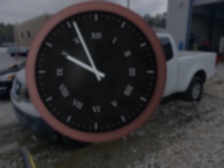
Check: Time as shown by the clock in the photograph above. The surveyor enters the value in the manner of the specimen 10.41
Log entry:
9.56
